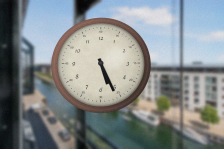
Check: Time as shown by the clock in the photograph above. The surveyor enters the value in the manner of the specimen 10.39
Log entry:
5.26
